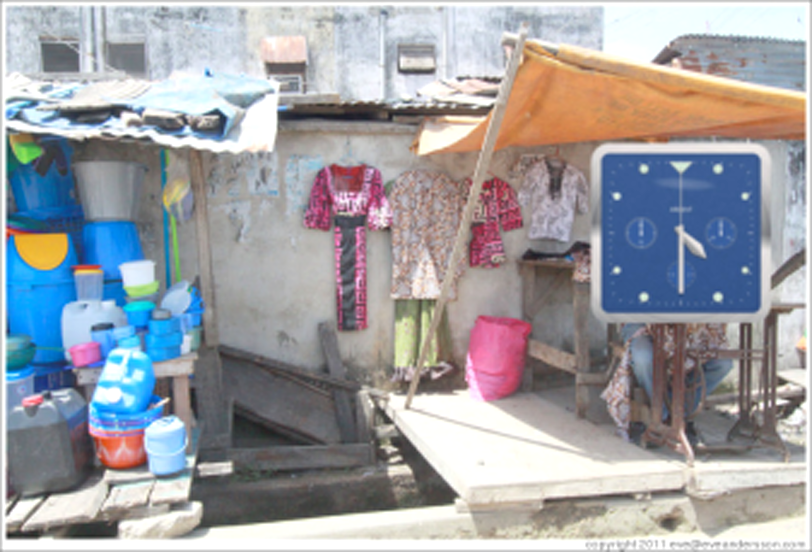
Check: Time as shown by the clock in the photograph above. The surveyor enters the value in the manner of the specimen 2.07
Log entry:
4.30
